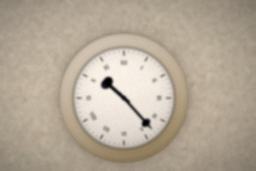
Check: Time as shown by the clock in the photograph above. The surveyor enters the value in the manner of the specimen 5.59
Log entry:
10.23
